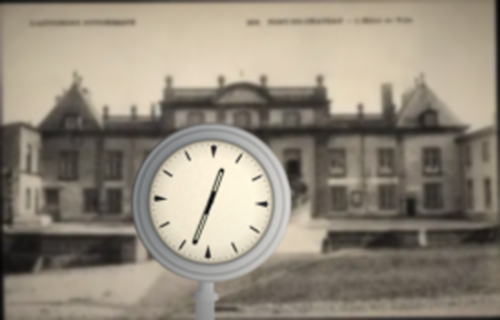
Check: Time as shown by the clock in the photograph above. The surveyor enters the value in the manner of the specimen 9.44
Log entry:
12.33
